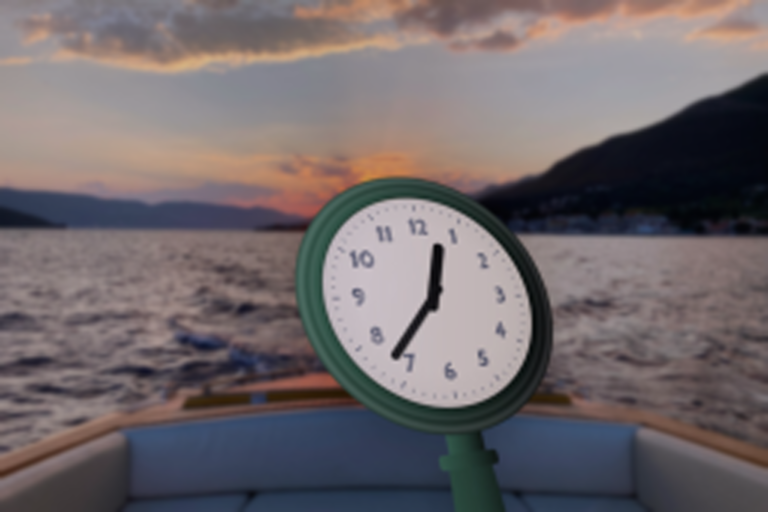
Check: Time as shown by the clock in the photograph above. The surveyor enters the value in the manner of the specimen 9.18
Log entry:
12.37
